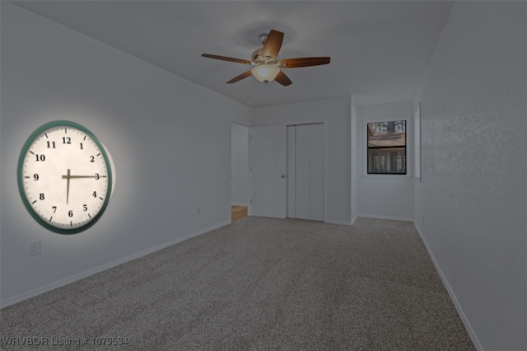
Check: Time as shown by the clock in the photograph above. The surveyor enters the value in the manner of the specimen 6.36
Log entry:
6.15
